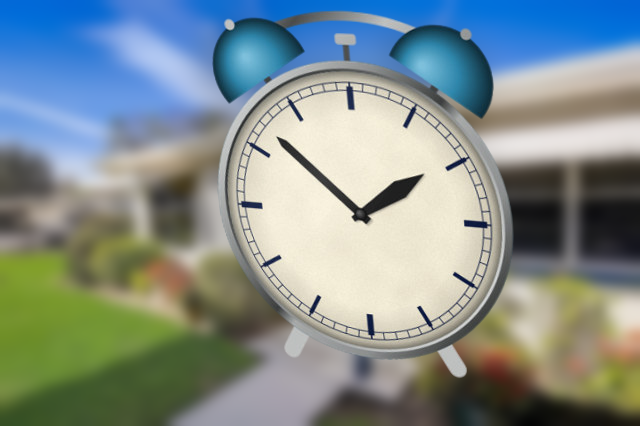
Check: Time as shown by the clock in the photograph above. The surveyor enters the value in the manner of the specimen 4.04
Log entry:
1.52
